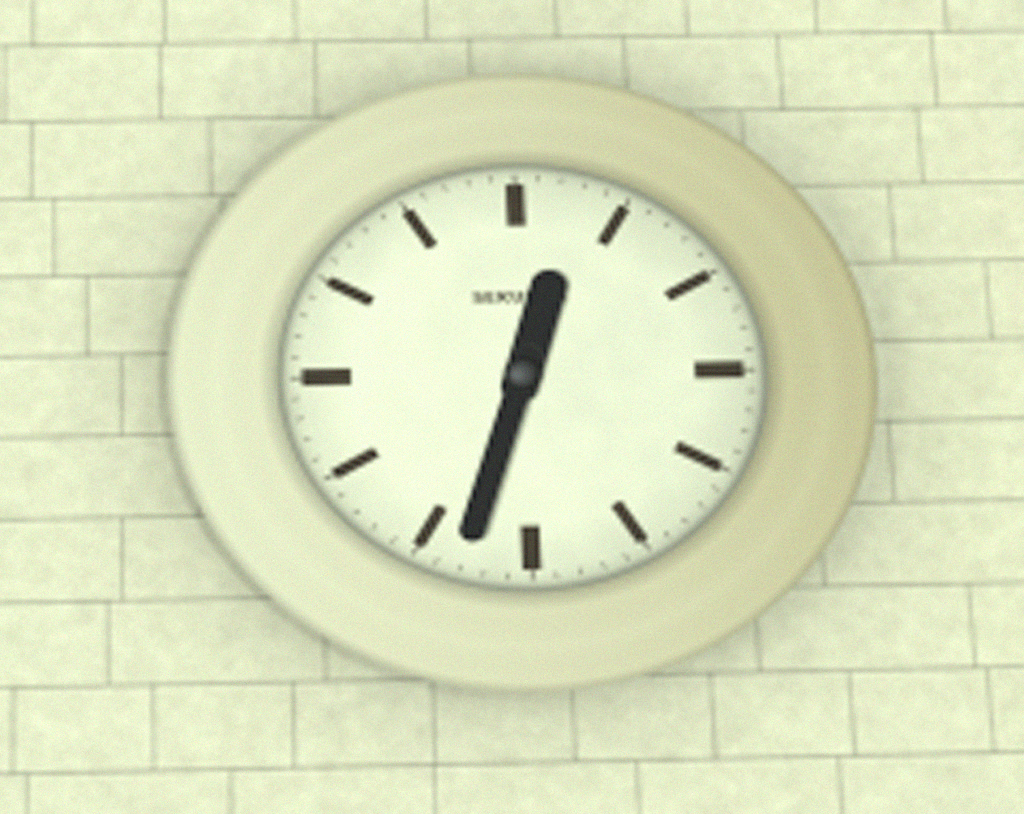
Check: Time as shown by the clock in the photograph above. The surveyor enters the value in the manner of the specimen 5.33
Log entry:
12.33
